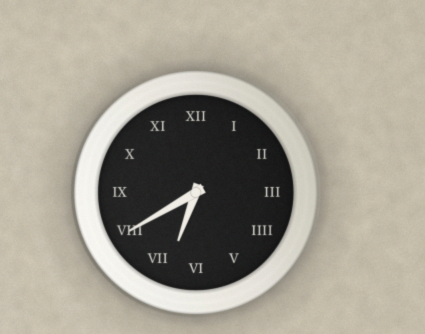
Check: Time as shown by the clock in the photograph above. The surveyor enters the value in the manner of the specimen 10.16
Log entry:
6.40
